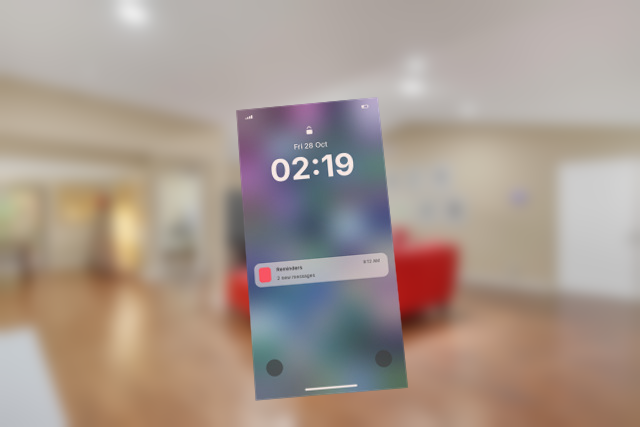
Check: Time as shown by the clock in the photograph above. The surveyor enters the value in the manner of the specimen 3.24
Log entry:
2.19
